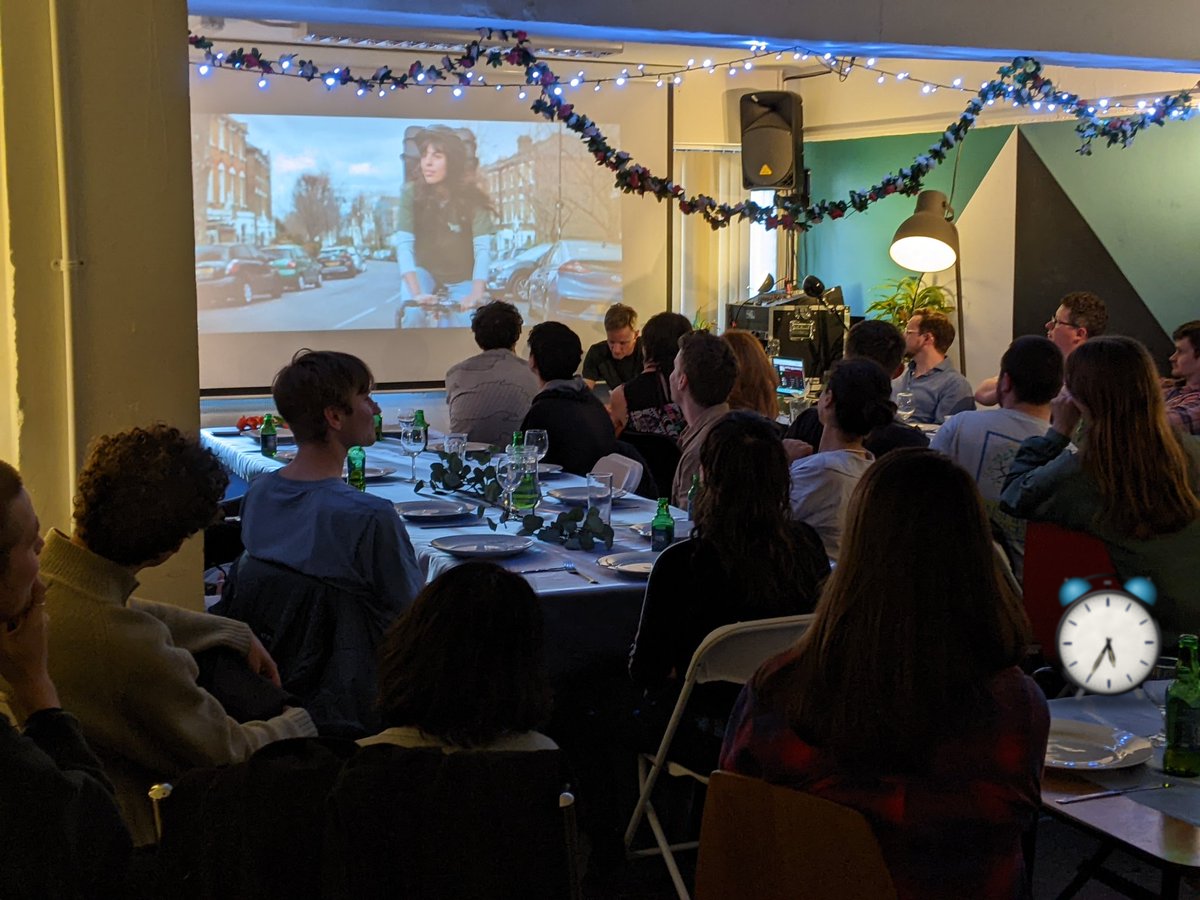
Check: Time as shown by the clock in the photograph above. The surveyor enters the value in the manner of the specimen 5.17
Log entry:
5.35
